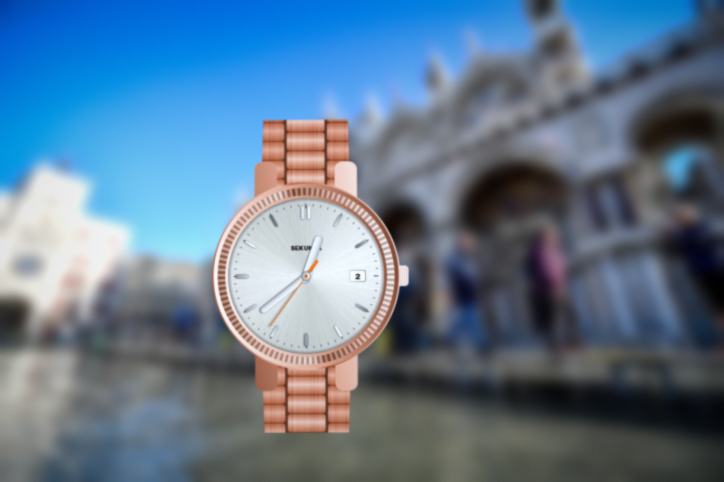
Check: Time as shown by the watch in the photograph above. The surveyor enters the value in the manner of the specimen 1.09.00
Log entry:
12.38.36
